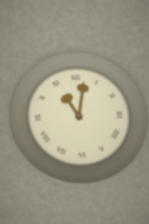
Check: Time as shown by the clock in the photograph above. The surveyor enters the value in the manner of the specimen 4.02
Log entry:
11.02
